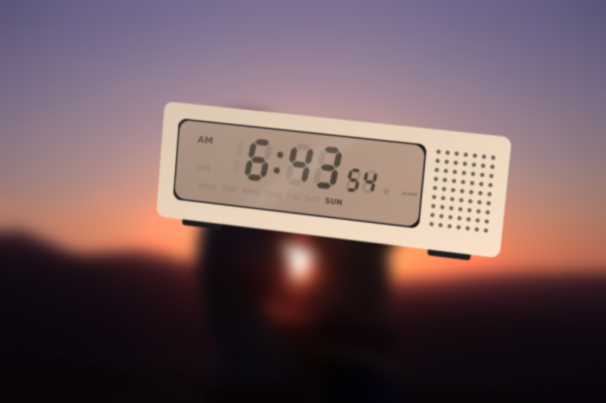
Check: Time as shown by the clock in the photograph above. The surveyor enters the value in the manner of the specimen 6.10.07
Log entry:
6.43.54
